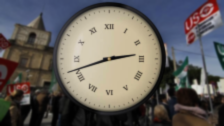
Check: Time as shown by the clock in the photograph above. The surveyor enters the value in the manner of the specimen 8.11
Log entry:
2.42
